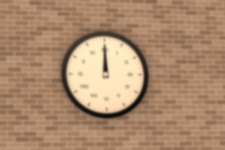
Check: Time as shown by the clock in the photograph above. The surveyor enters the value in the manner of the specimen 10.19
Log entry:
12.00
